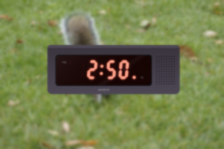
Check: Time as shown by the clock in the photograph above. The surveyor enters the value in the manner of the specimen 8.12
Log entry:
2.50
